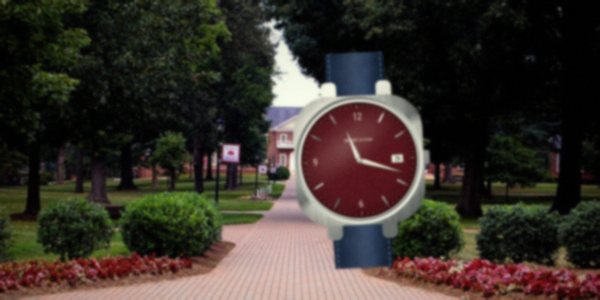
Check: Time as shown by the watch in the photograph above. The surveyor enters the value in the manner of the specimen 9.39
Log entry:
11.18
